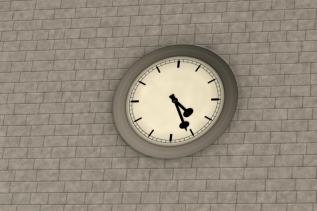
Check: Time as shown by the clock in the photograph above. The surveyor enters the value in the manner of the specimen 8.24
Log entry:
4.26
